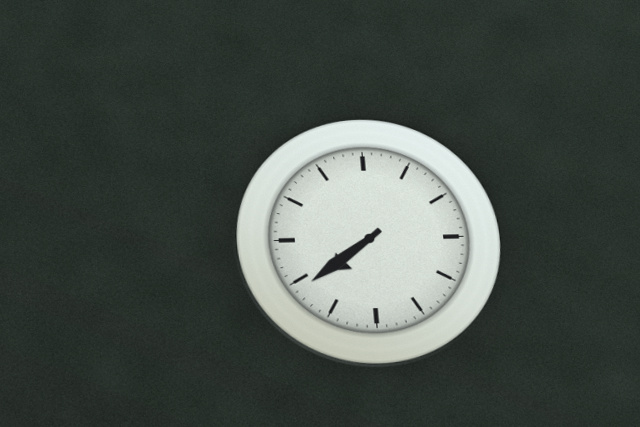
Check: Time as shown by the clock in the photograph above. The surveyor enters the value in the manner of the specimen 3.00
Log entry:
7.39
